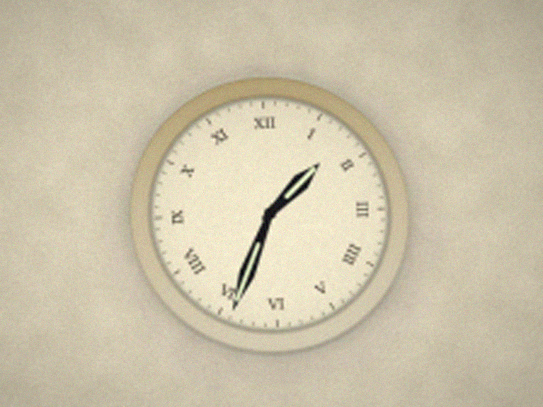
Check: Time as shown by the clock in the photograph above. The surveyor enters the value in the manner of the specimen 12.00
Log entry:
1.34
